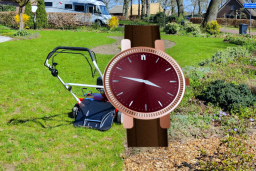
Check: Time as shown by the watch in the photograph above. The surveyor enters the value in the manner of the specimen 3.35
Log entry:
3.47
